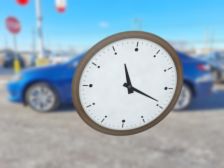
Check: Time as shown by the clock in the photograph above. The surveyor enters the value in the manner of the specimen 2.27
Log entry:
11.19
